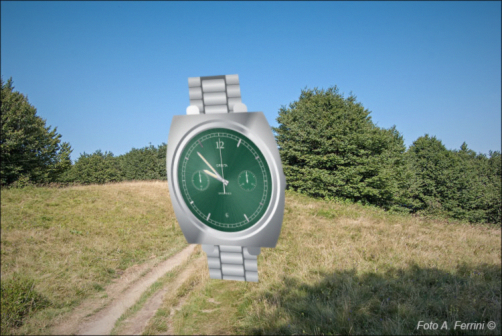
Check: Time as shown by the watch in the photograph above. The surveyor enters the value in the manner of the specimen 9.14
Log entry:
9.53
